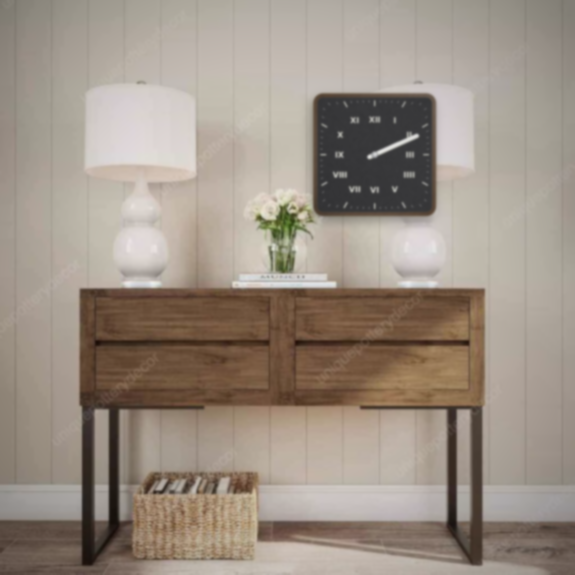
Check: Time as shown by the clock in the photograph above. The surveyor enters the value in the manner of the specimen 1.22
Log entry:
2.11
